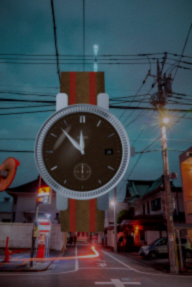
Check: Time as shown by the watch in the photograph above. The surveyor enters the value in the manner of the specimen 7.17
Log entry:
11.53
